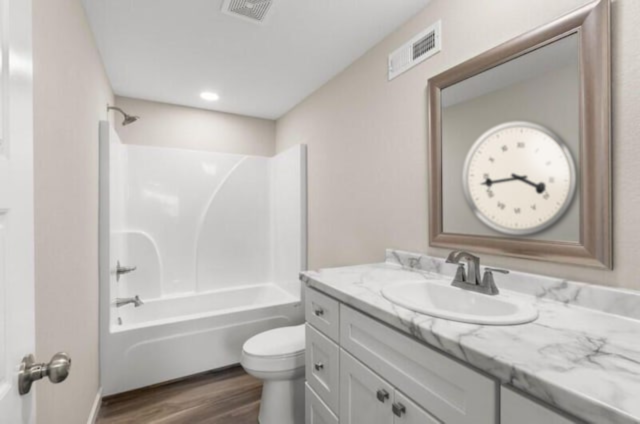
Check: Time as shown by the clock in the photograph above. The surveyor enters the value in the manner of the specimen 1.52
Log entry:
3.43
